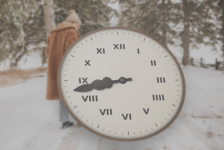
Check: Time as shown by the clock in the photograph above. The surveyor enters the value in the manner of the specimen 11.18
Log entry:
8.43
